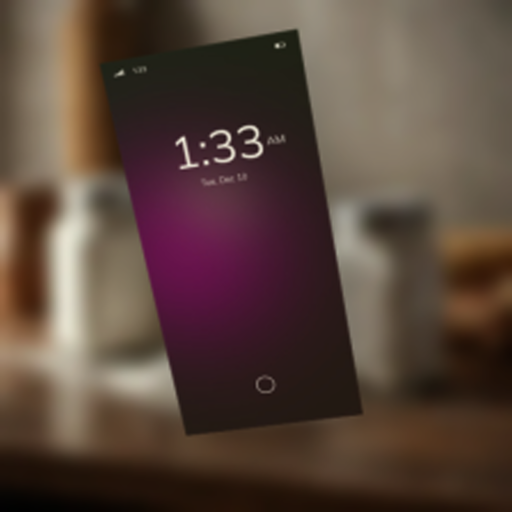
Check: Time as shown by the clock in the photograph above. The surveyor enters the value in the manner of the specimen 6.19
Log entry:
1.33
